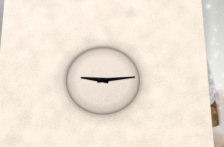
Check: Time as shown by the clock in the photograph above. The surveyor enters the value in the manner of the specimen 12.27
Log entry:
9.14
